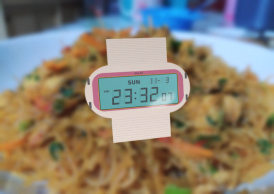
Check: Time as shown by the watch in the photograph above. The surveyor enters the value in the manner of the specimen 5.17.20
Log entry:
23.32.07
